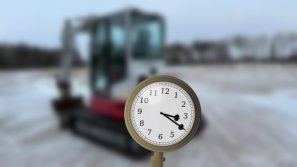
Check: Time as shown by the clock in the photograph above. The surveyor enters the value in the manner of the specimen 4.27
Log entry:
3.20
